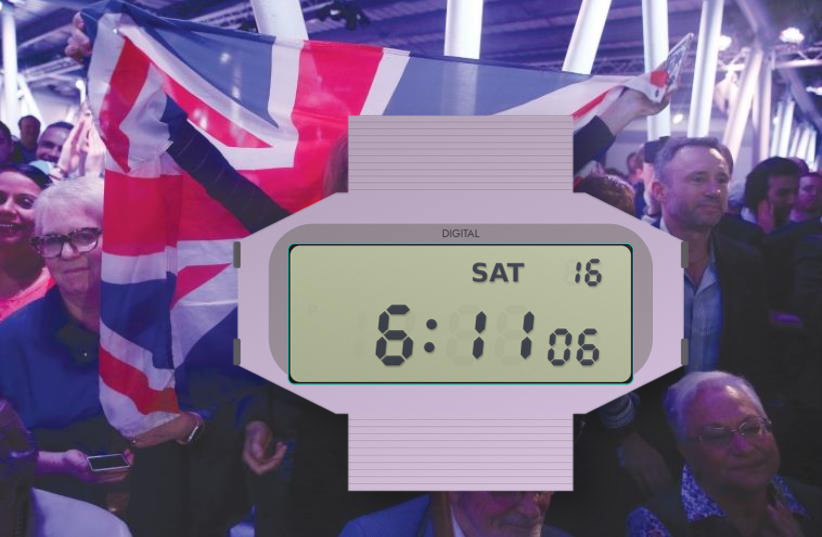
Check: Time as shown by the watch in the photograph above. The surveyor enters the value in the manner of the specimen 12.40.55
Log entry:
6.11.06
